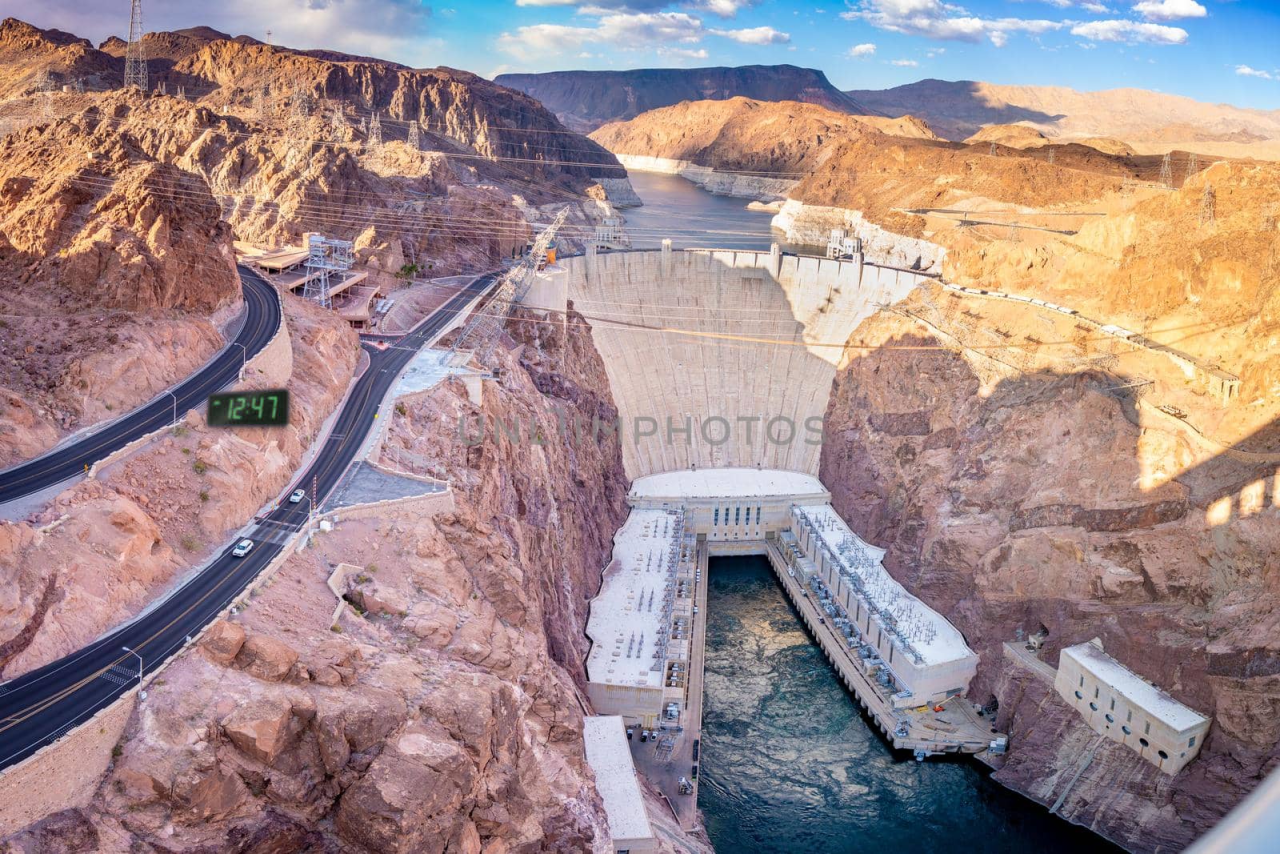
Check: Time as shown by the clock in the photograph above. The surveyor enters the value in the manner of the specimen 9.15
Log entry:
12.47
